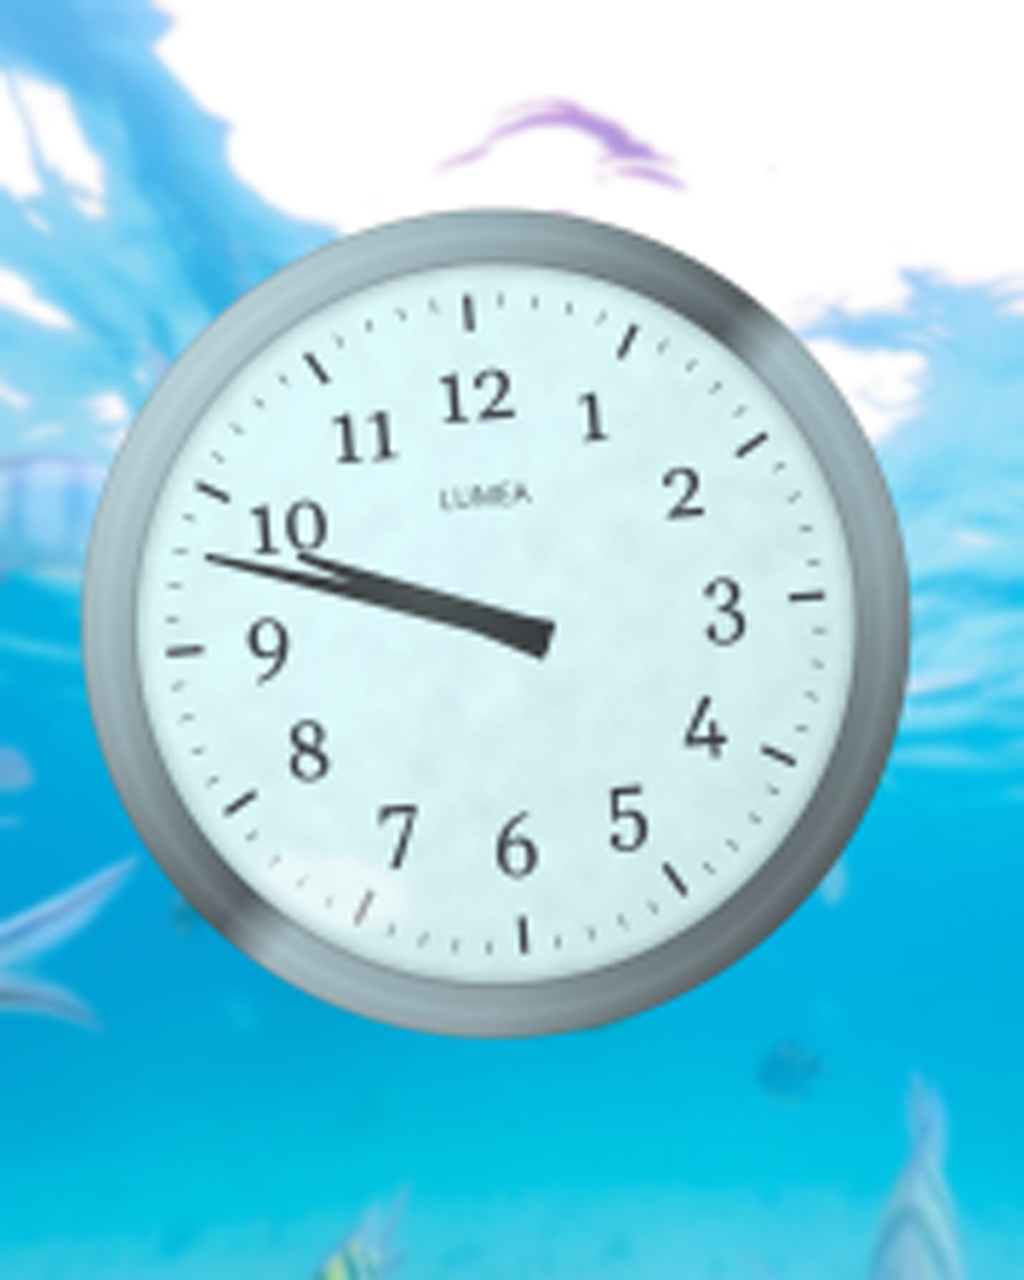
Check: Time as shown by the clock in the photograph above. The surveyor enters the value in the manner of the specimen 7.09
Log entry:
9.48
